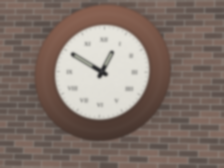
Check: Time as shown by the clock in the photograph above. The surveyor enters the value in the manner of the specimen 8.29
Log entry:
12.50
